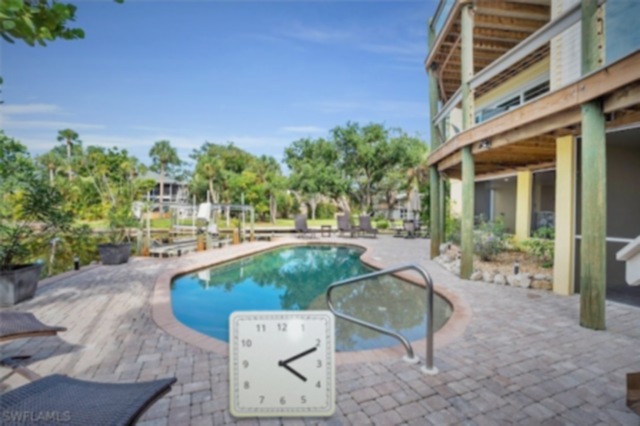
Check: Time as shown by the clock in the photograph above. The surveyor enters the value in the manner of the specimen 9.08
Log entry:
4.11
